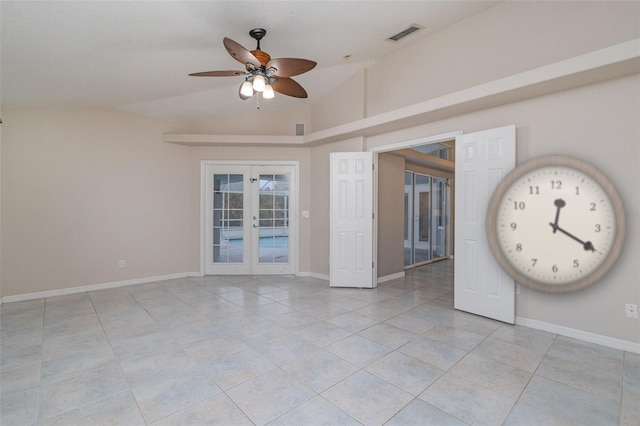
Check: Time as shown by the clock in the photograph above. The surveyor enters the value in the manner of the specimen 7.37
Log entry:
12.20
